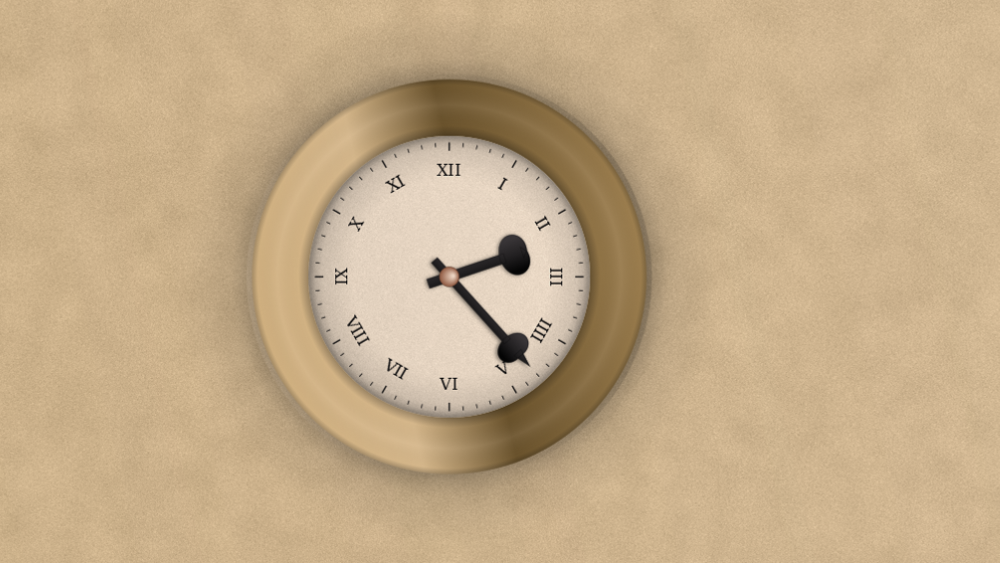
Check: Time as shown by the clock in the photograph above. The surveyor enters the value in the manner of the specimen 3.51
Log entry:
2.23
